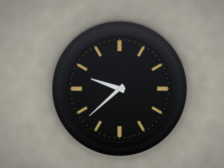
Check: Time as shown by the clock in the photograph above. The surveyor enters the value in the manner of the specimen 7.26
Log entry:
9.38
